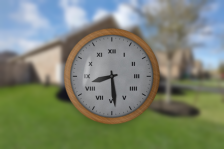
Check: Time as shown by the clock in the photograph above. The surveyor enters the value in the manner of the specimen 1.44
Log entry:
8.29
